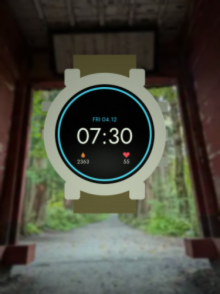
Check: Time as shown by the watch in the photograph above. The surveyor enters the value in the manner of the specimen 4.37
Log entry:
7.30
